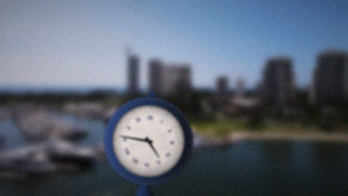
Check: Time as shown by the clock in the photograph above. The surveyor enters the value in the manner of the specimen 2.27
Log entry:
4.46
